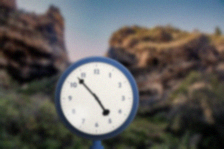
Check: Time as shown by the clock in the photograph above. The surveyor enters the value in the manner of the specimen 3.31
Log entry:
4.53
